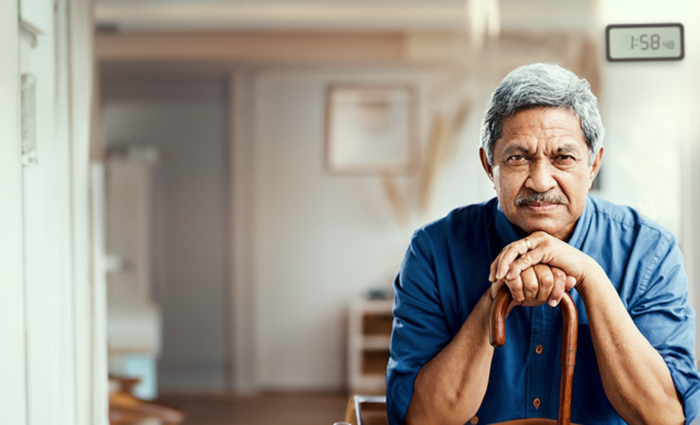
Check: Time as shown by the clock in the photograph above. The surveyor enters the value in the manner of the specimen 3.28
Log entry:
1.58
